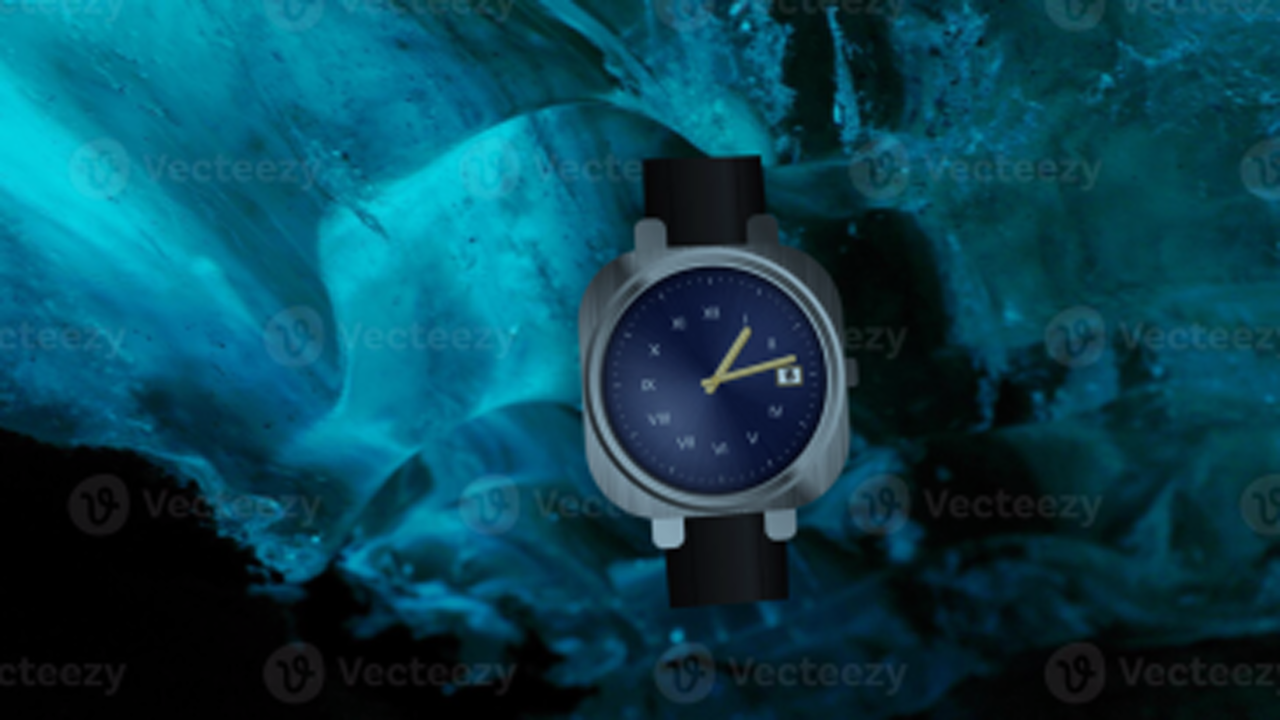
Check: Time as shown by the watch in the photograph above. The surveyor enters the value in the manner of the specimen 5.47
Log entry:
1.13
